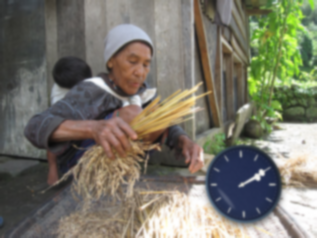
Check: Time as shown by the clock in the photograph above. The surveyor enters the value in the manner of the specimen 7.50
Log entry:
2.10
